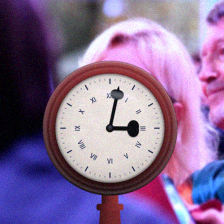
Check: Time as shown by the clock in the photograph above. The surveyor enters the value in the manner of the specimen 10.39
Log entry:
3.02
